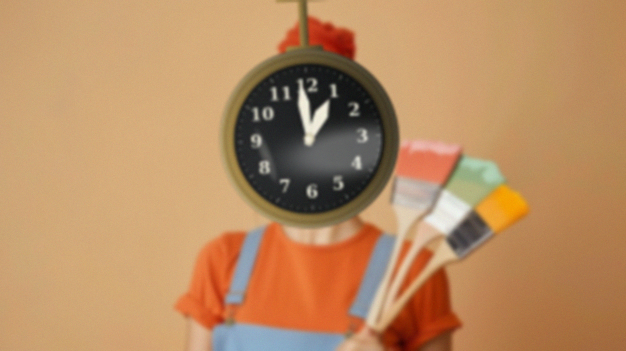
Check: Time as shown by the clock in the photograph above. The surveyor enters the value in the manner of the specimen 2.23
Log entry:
12.59
